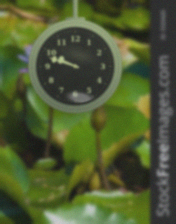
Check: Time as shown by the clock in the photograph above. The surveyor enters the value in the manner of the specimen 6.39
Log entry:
9.48
